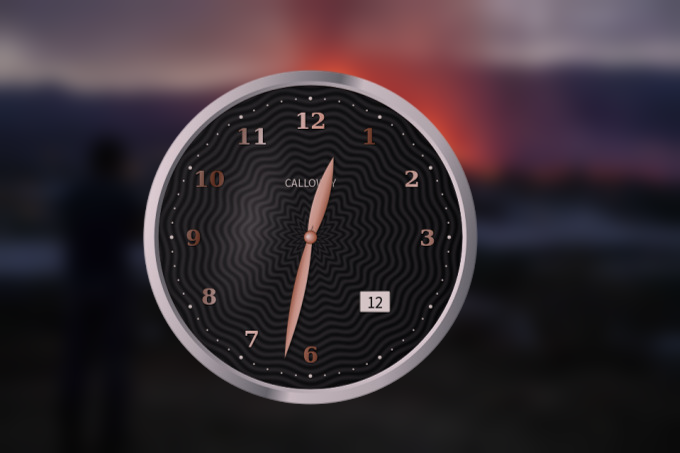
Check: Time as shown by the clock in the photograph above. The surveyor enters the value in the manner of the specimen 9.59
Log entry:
12.32
